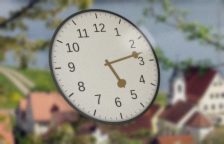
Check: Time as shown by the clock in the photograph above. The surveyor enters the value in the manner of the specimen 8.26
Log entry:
5.13
